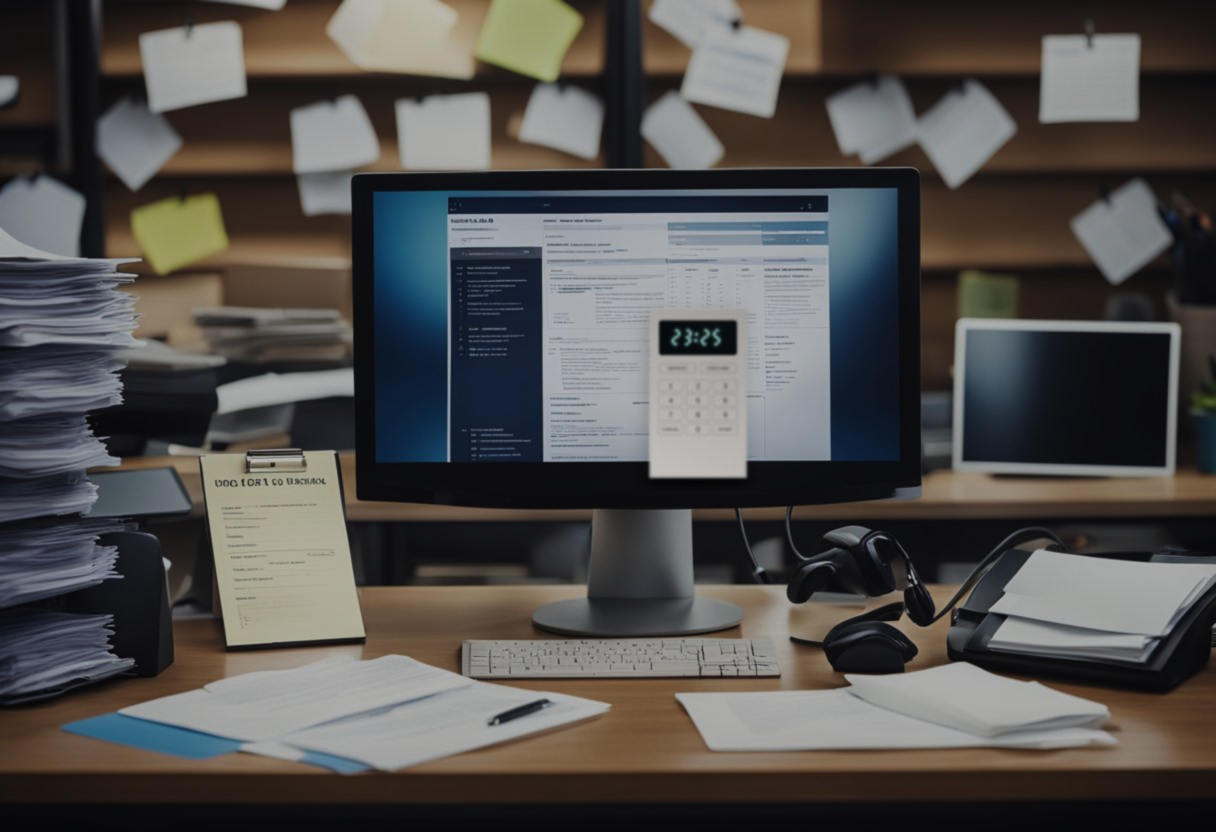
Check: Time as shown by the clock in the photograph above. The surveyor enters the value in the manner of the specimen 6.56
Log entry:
23.25
